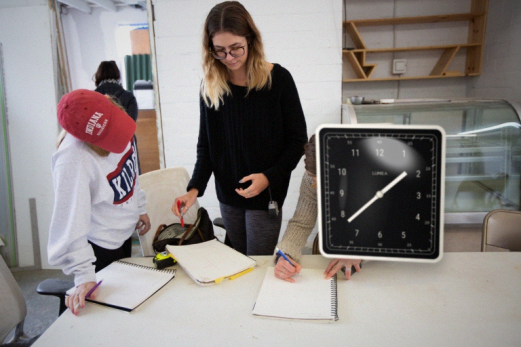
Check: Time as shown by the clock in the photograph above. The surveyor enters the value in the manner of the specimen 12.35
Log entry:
1.38
